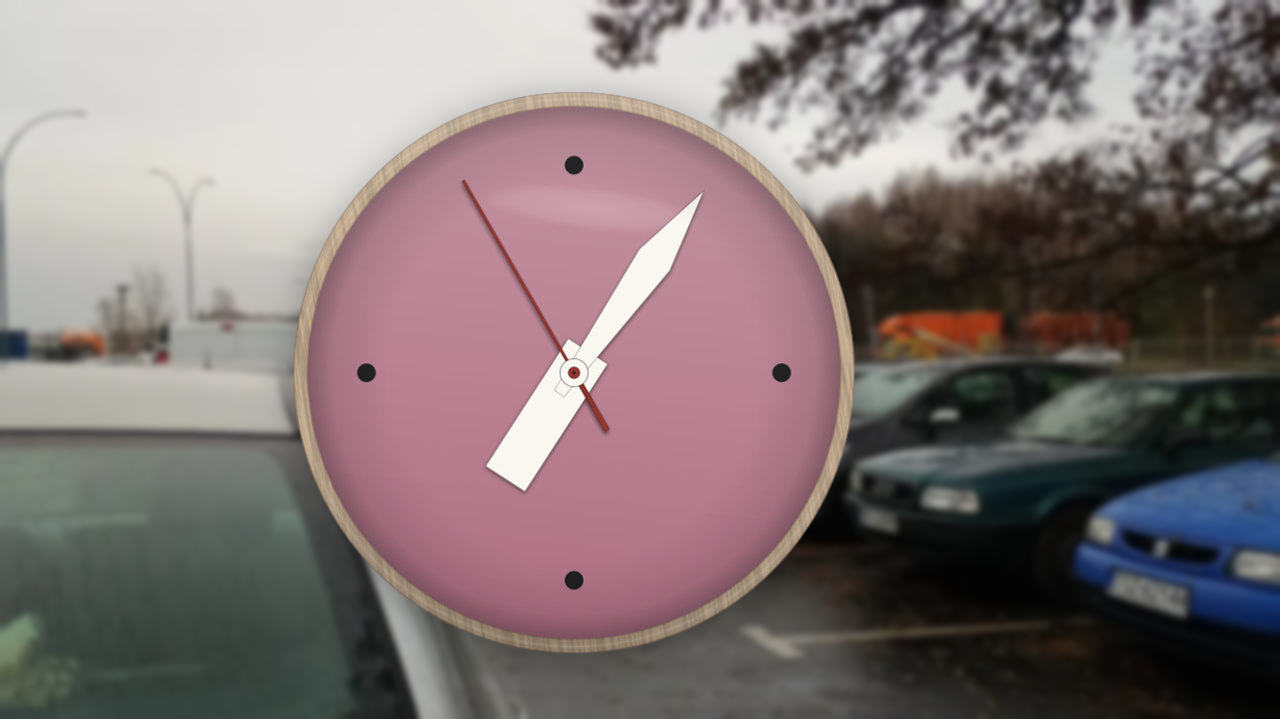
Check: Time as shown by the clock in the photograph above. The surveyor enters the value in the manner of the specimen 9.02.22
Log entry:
7.05.55
